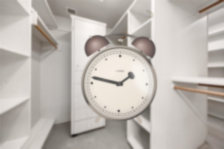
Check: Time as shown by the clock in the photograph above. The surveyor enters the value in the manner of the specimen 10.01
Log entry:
1.47
